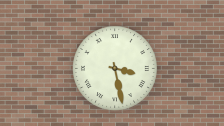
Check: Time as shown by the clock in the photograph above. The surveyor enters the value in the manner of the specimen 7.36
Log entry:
3.28
